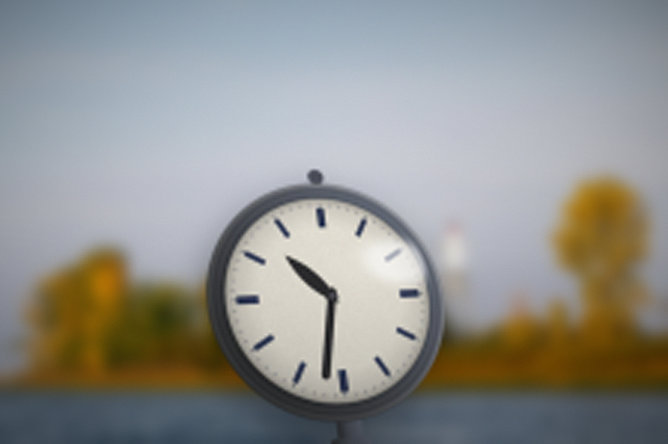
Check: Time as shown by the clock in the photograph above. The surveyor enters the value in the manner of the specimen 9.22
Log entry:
10.32
